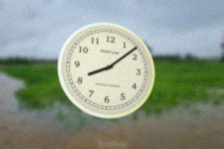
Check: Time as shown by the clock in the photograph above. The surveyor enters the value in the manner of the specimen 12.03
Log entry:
8.08
